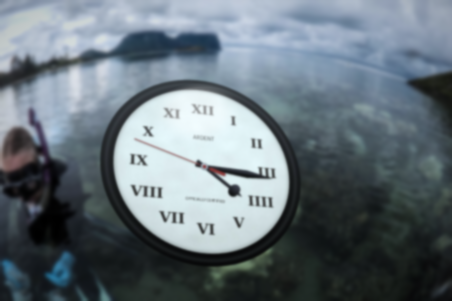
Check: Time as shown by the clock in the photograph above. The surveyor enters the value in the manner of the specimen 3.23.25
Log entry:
4.15.48
